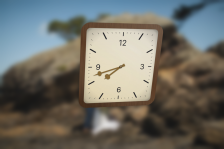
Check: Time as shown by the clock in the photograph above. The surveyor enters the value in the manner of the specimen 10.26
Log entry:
7.42
